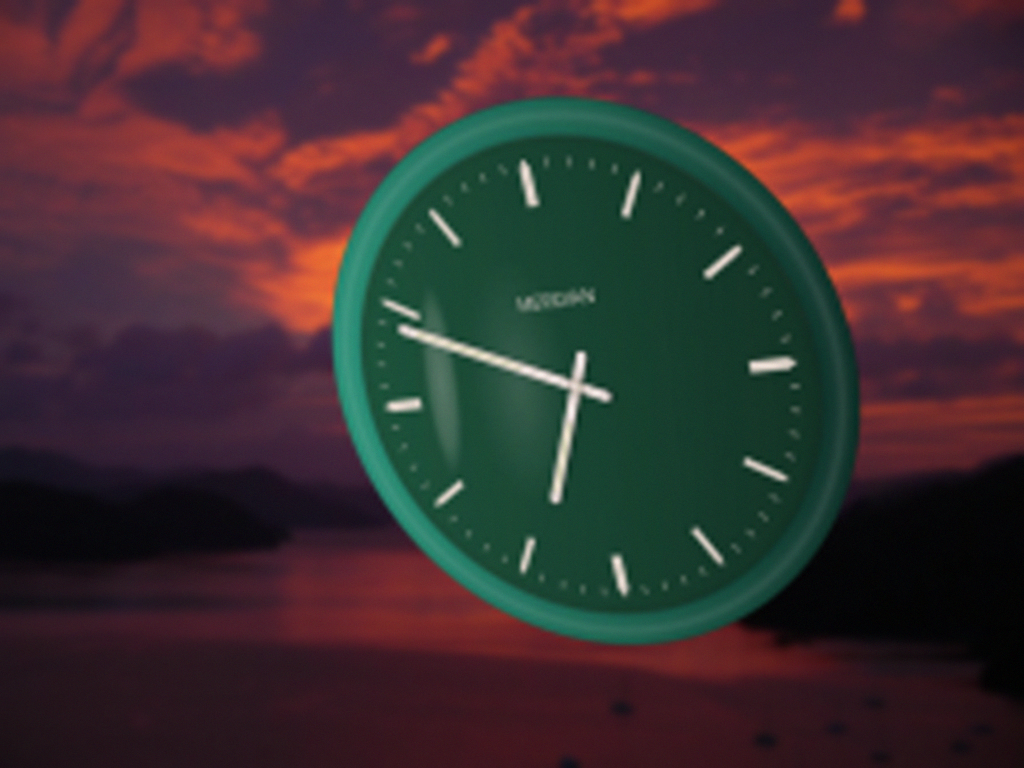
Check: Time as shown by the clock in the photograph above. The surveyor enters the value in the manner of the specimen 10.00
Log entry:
6.49
